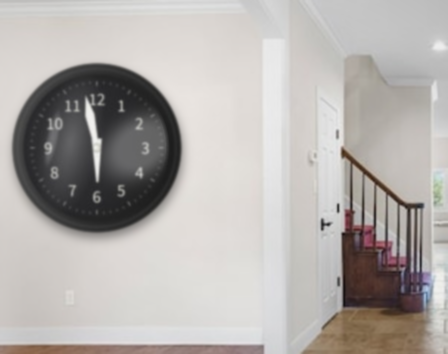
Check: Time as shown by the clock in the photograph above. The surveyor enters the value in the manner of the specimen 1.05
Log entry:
5.58
